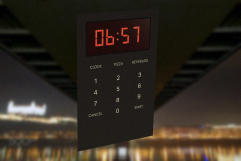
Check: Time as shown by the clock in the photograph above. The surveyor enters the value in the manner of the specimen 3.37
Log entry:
6.57
